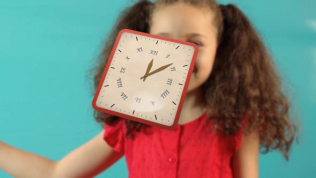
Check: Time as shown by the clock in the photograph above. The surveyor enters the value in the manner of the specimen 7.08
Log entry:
12.08
